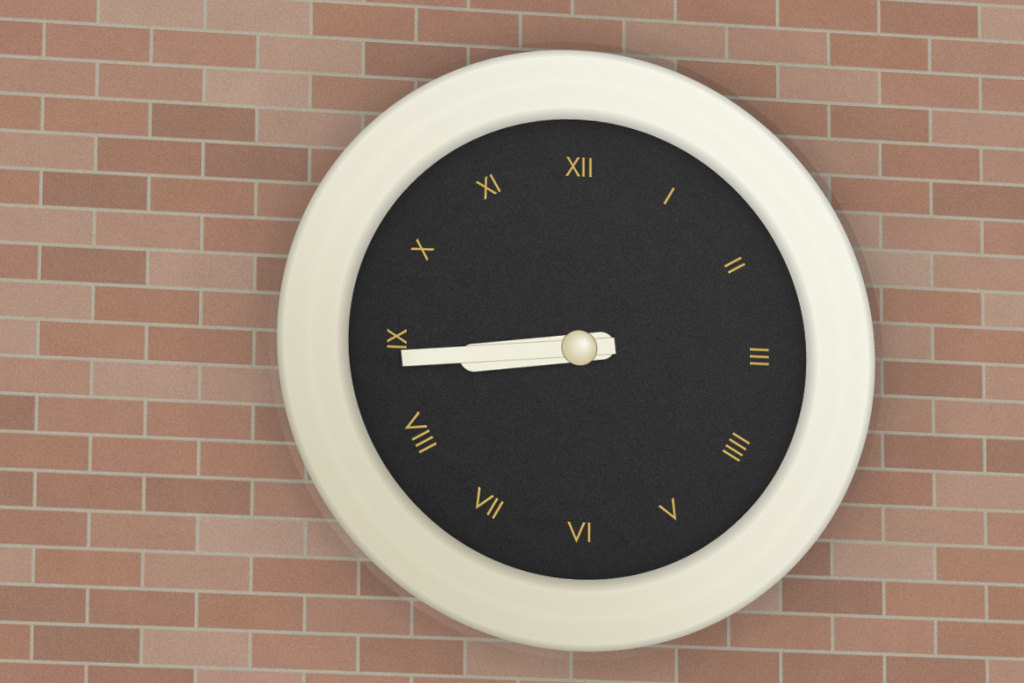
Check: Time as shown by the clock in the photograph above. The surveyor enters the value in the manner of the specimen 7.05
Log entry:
8.44
